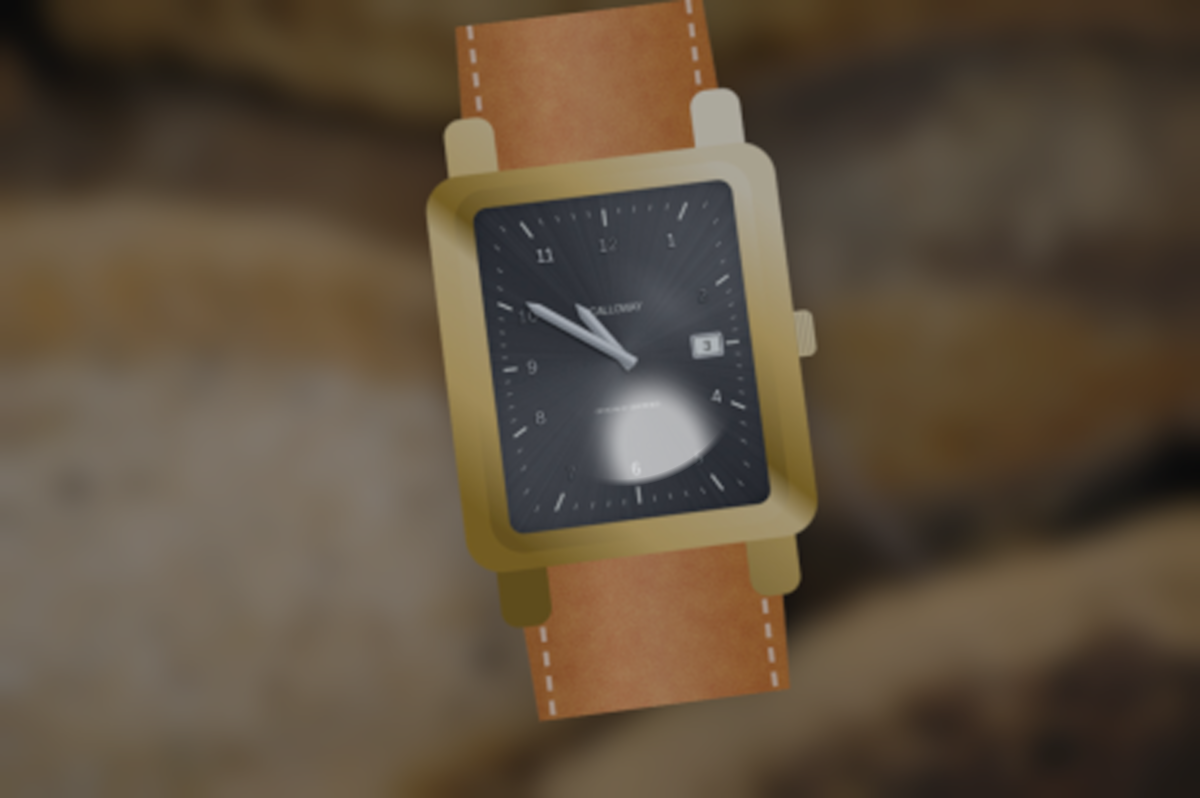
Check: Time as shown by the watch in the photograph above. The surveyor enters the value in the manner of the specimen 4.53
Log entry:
10.51
